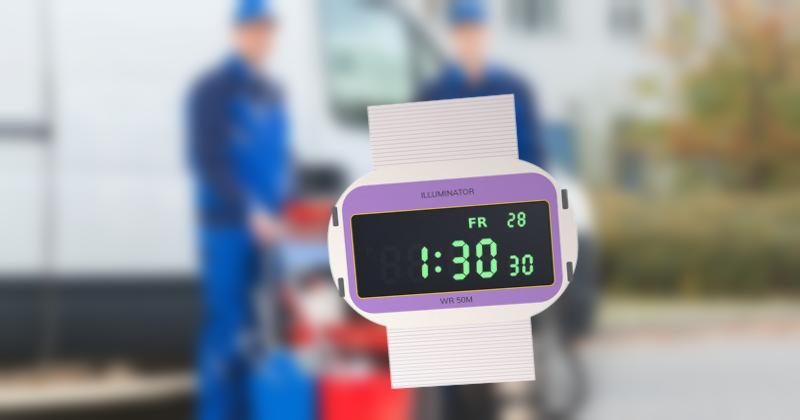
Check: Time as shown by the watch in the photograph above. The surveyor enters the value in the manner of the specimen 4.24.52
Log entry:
1.30.30
